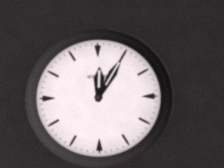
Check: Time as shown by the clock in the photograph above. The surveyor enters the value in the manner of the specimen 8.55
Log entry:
12.05
